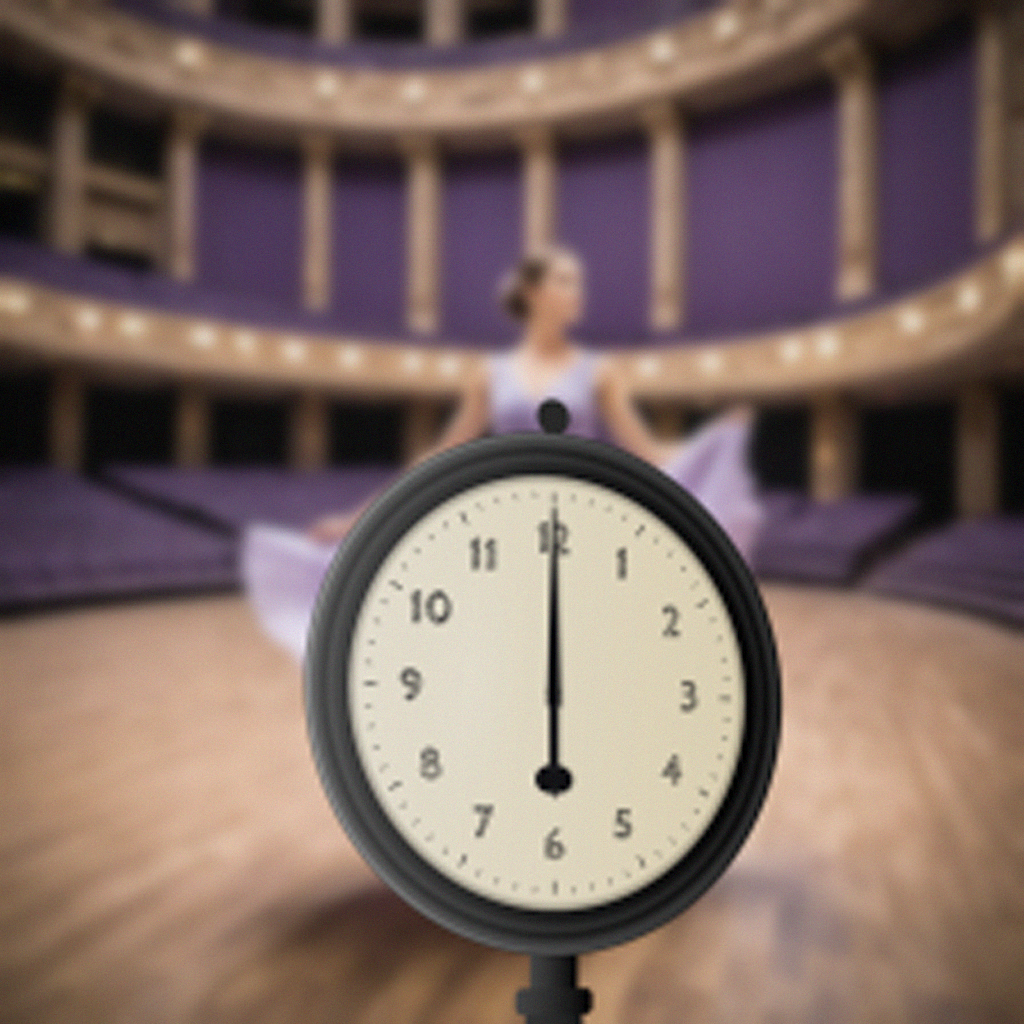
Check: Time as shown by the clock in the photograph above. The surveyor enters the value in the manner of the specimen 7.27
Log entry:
6.00
